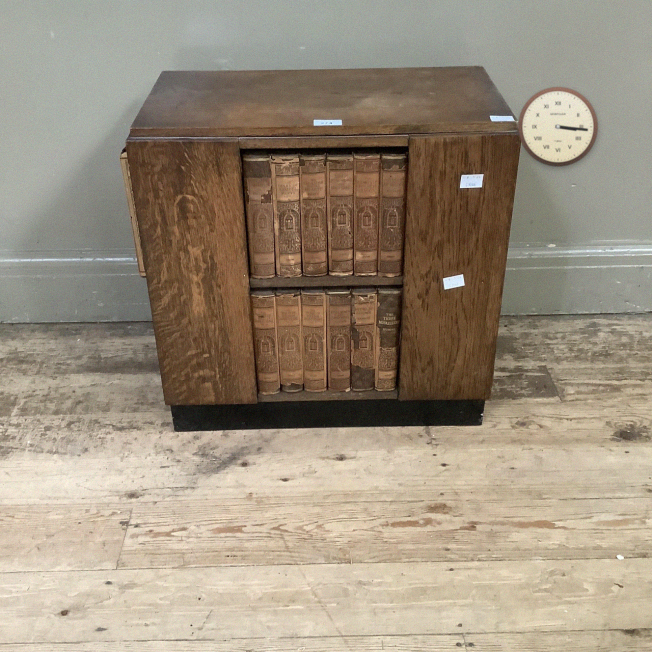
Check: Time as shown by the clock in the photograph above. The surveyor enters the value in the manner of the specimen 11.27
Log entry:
3.16
